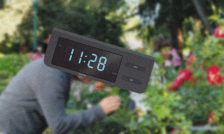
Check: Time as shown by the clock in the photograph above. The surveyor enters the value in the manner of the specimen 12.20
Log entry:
11.28
